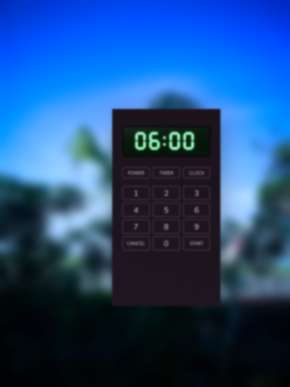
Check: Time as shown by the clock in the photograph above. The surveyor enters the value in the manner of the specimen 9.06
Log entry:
6.00
